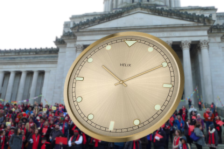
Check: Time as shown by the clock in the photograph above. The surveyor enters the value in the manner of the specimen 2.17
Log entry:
10.10
